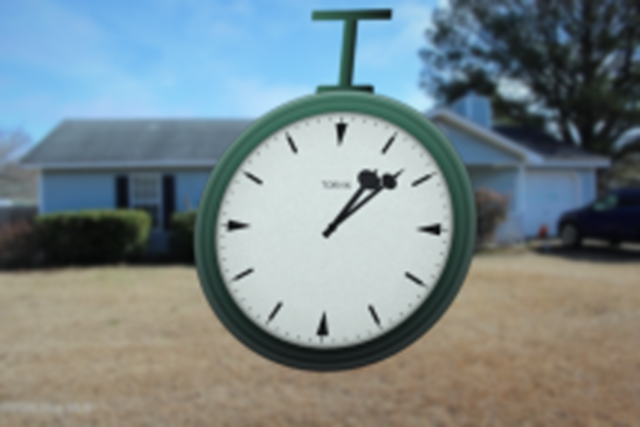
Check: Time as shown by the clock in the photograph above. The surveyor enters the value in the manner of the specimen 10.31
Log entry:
1.08
